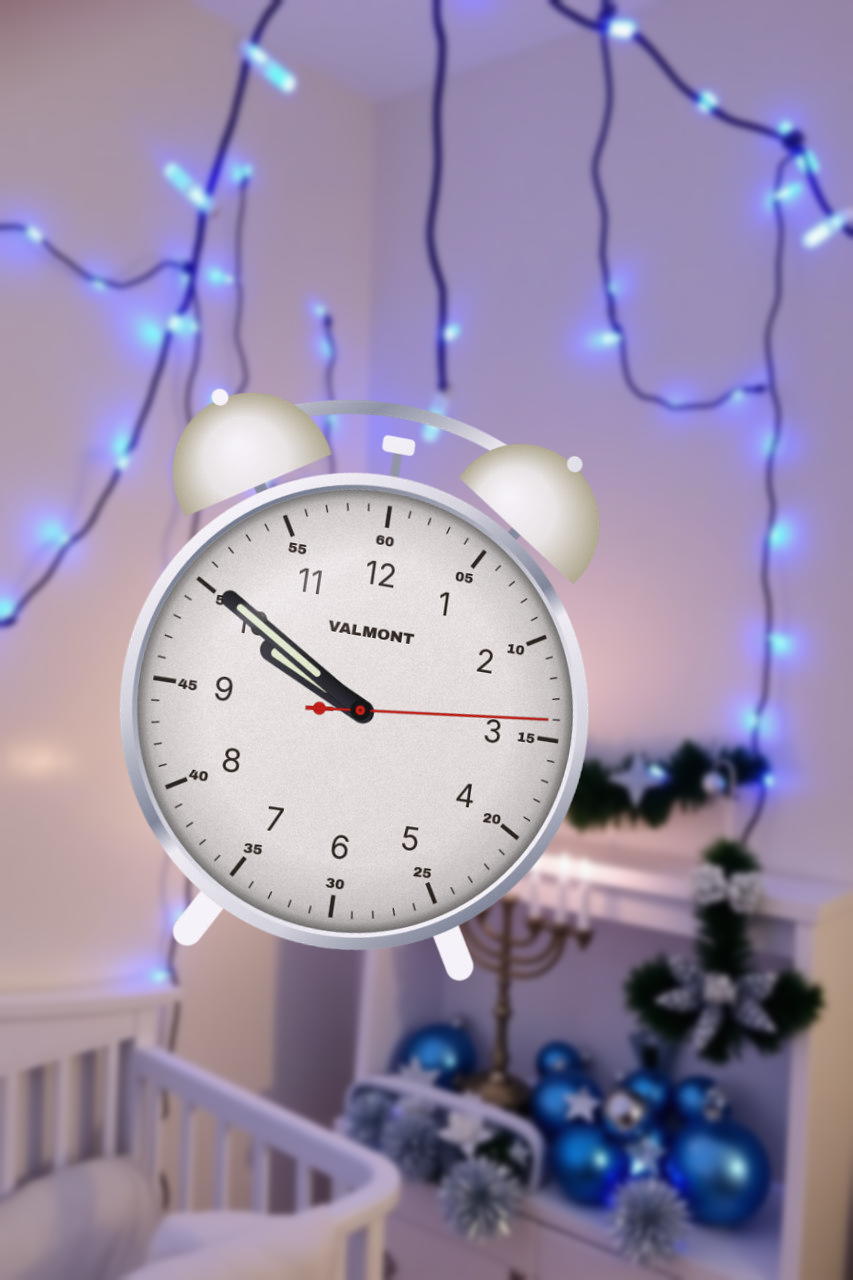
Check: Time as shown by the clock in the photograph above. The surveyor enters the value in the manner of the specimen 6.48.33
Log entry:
9.50.14
